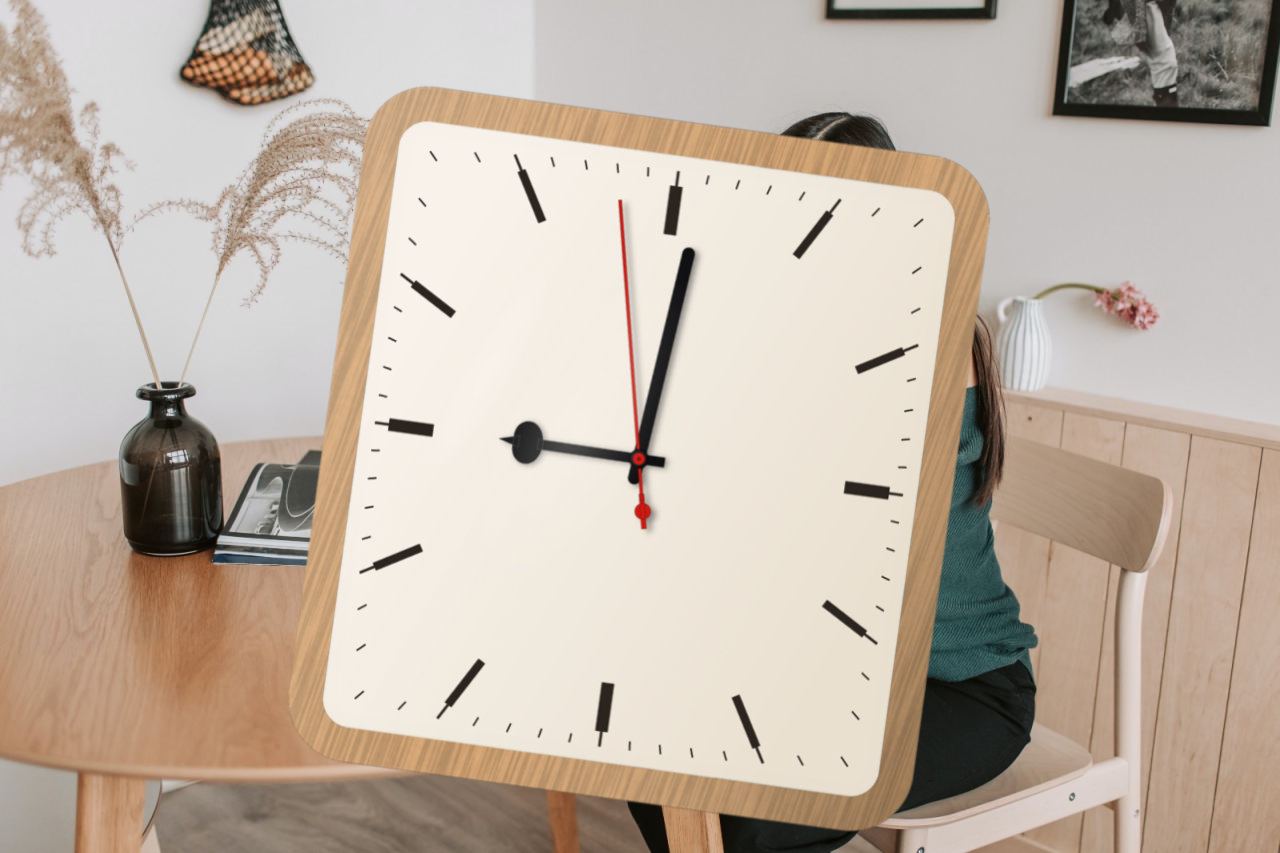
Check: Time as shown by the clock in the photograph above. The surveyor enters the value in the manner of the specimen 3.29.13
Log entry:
9.00.58
